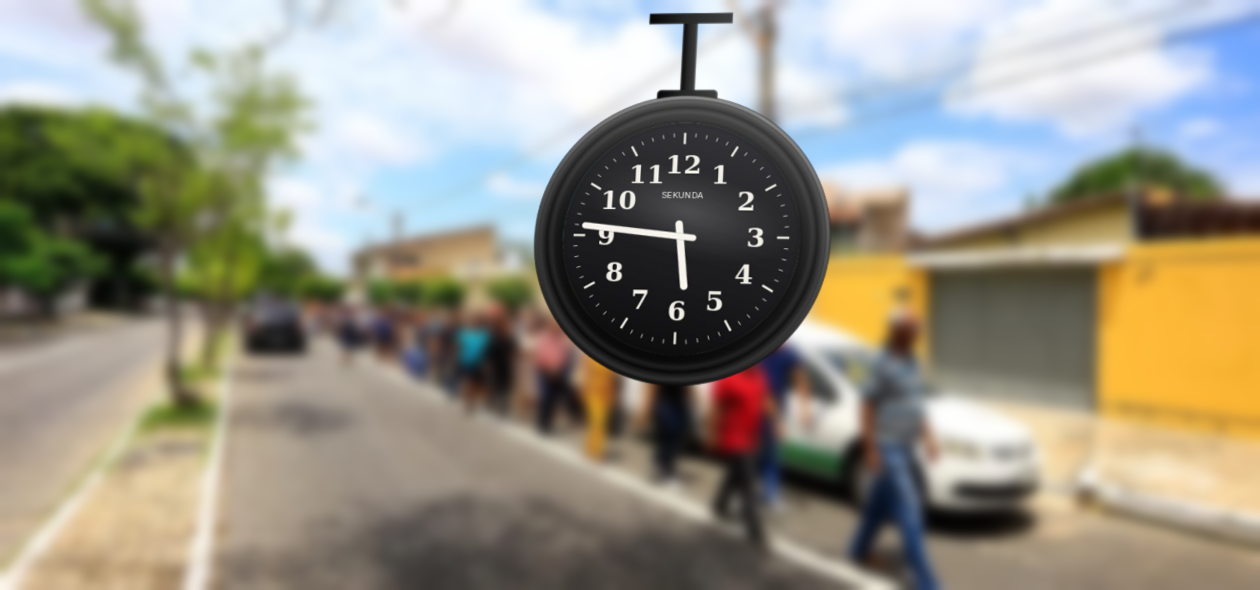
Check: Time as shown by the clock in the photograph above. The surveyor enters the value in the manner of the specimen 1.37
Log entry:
5.46
